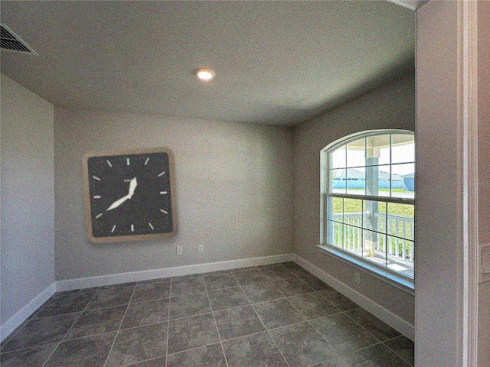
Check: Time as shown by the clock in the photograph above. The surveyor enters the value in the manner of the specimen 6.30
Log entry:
12.40
